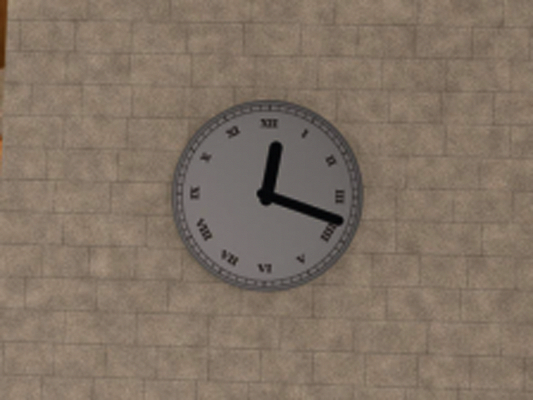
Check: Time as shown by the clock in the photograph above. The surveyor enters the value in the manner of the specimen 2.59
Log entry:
12.18
